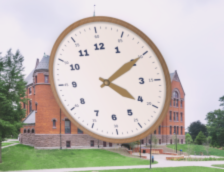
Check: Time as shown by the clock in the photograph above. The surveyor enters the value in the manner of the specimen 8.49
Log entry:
4.10
